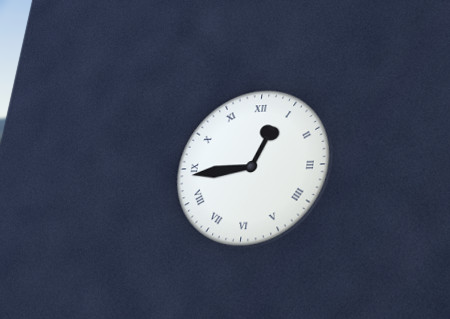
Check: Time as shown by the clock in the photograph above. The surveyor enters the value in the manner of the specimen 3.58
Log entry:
12.44
